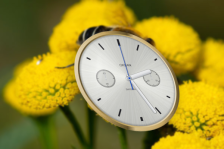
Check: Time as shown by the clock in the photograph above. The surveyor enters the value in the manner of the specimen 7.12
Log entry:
2.26
